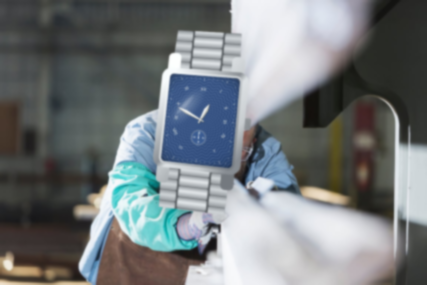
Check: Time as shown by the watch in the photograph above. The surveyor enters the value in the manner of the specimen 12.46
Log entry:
12.49
